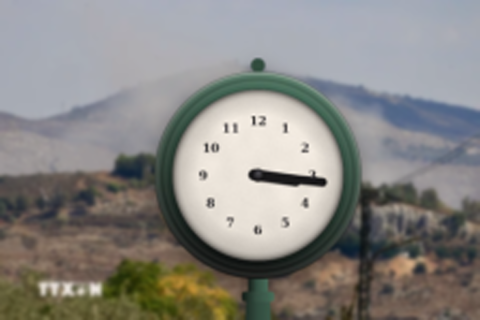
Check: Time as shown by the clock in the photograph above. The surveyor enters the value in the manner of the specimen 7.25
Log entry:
3.16
